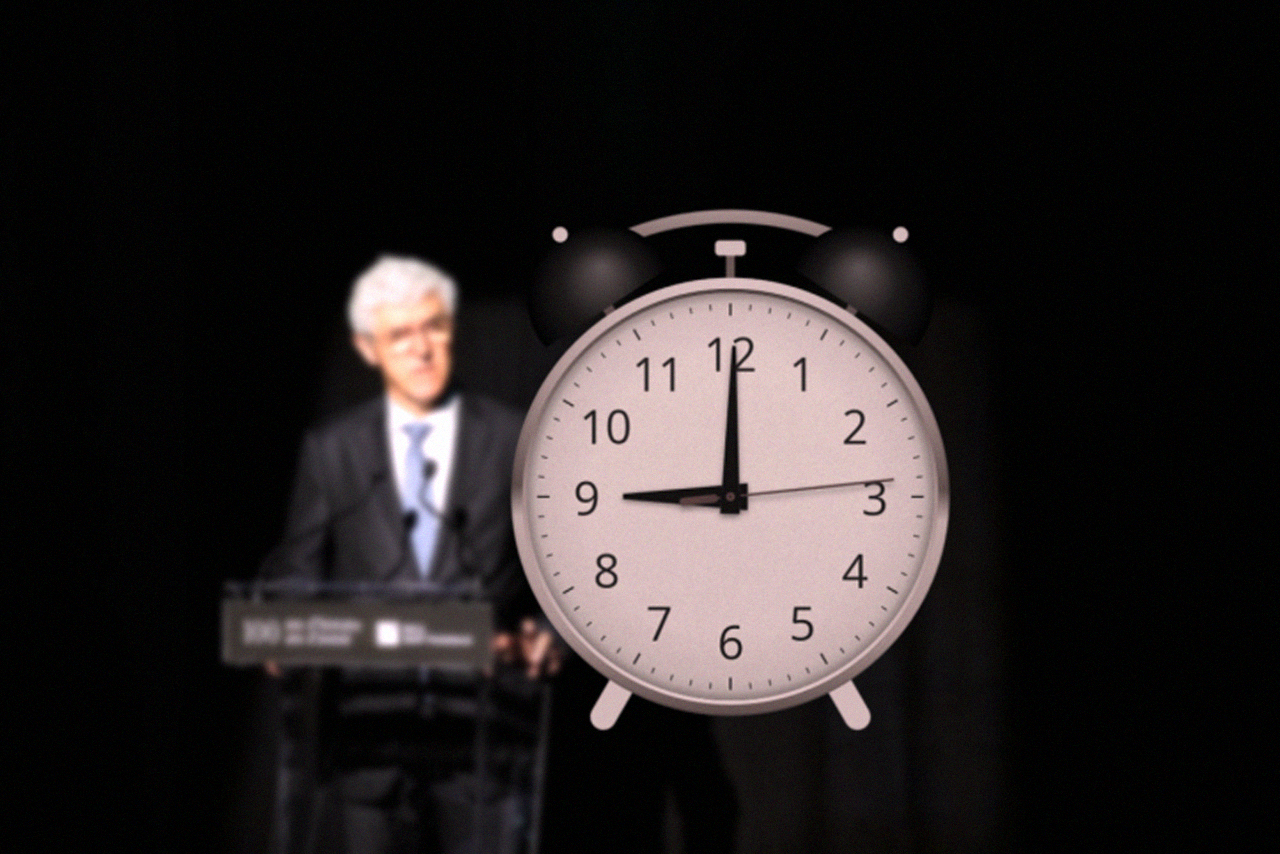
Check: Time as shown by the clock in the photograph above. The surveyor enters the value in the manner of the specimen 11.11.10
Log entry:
9.00.14
